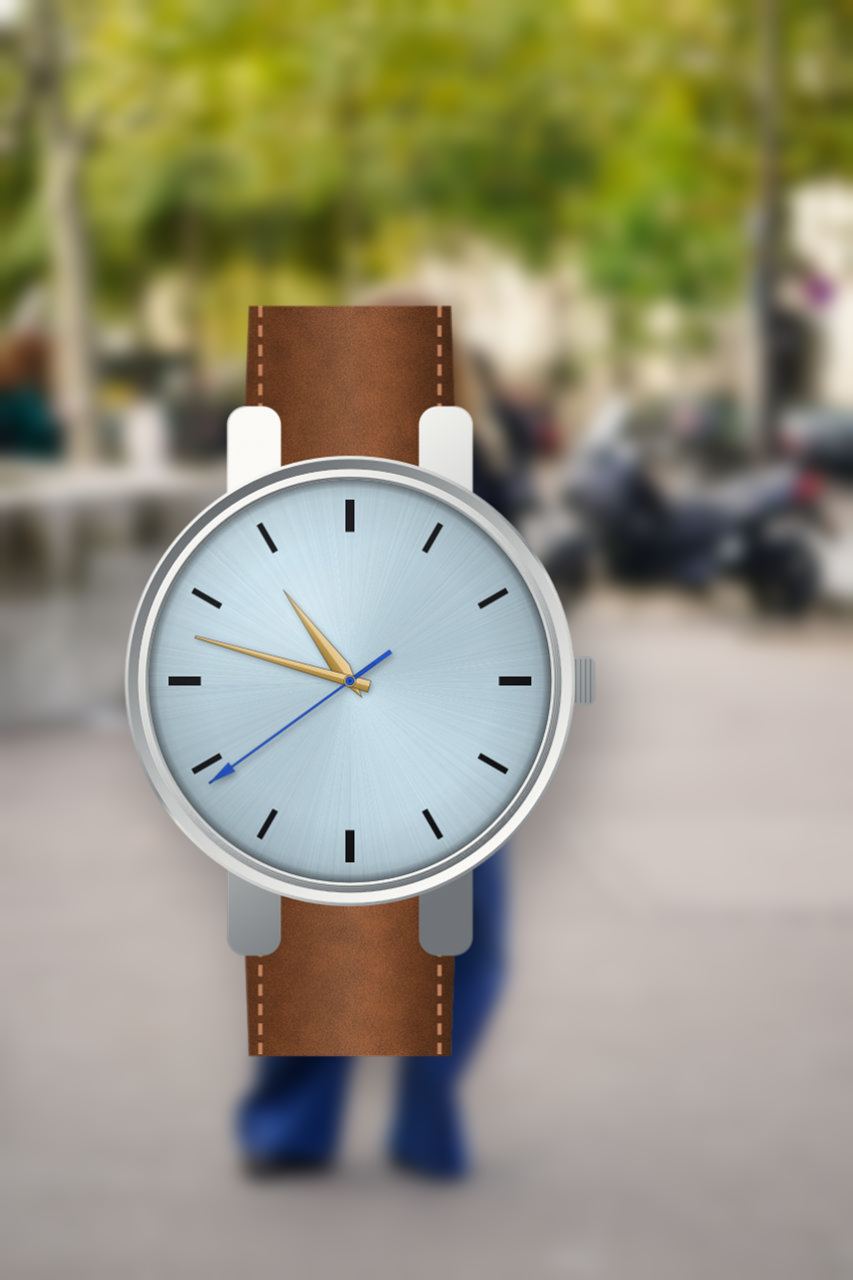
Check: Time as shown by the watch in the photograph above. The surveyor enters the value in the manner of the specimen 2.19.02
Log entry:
10.47.39
